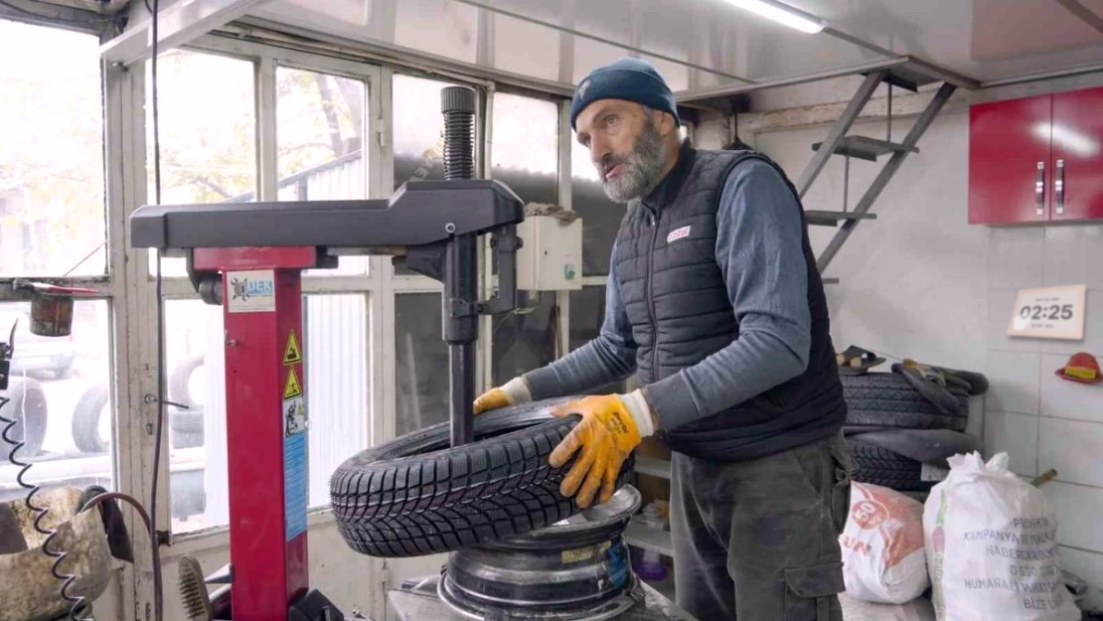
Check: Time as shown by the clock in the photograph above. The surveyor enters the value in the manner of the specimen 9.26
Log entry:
2.25
